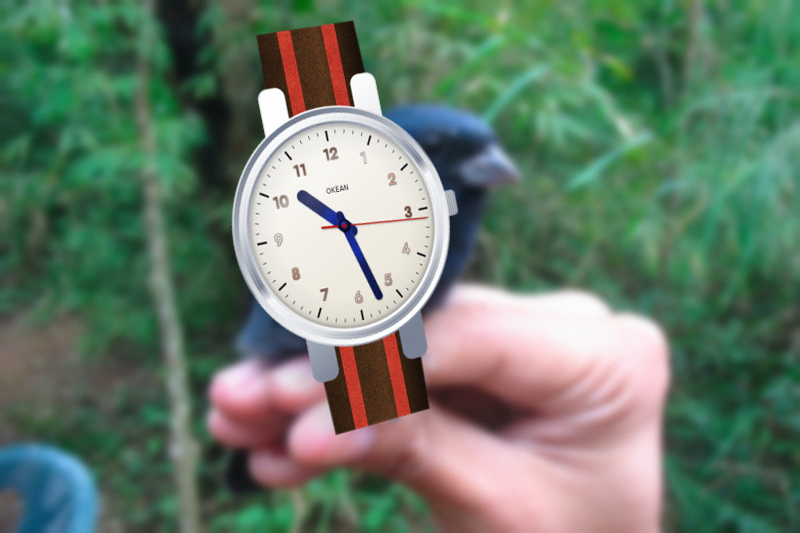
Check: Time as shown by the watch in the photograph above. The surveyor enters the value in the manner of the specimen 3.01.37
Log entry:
10.27.16
